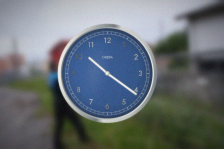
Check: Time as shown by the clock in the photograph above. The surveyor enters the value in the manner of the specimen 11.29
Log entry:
10.21
